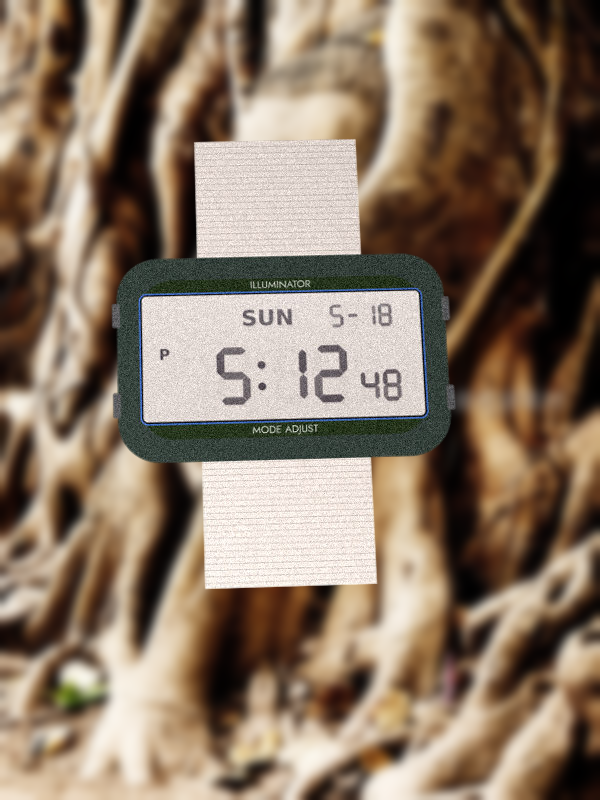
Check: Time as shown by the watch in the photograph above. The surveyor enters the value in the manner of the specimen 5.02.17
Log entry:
5.12.48
